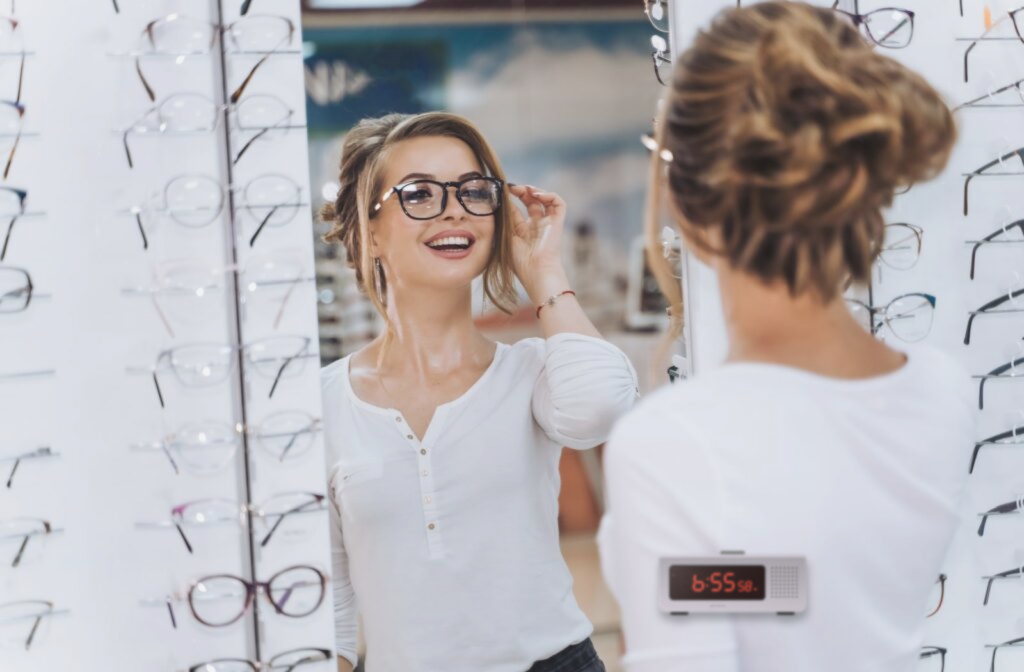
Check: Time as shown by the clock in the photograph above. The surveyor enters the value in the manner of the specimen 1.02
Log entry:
6.55
